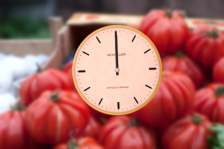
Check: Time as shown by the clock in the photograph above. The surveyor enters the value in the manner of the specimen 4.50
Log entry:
12.00
